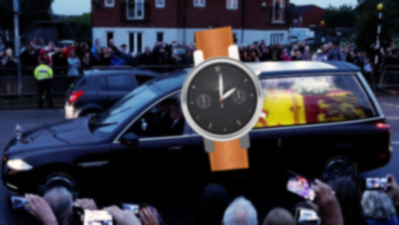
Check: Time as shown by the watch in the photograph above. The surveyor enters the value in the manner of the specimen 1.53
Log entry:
2.01
